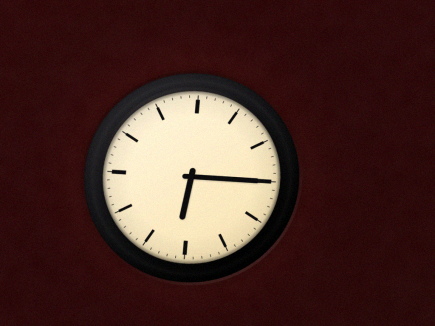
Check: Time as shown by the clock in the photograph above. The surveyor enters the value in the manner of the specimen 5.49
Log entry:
6.15
